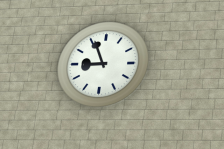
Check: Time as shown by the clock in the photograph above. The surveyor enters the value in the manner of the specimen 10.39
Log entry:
8.56
